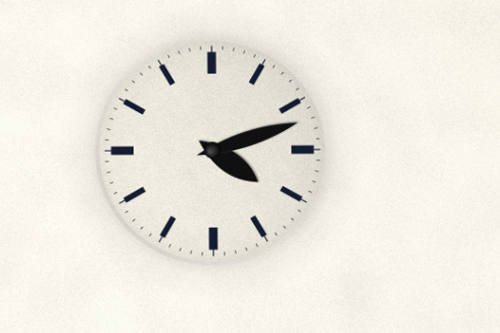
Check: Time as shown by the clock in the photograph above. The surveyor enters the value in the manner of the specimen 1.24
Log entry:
4.12
